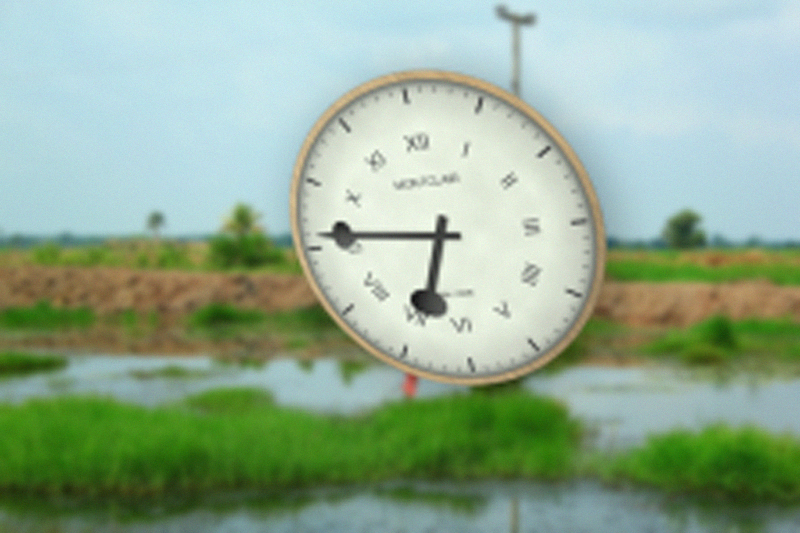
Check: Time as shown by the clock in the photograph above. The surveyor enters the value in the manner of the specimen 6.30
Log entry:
6.46
